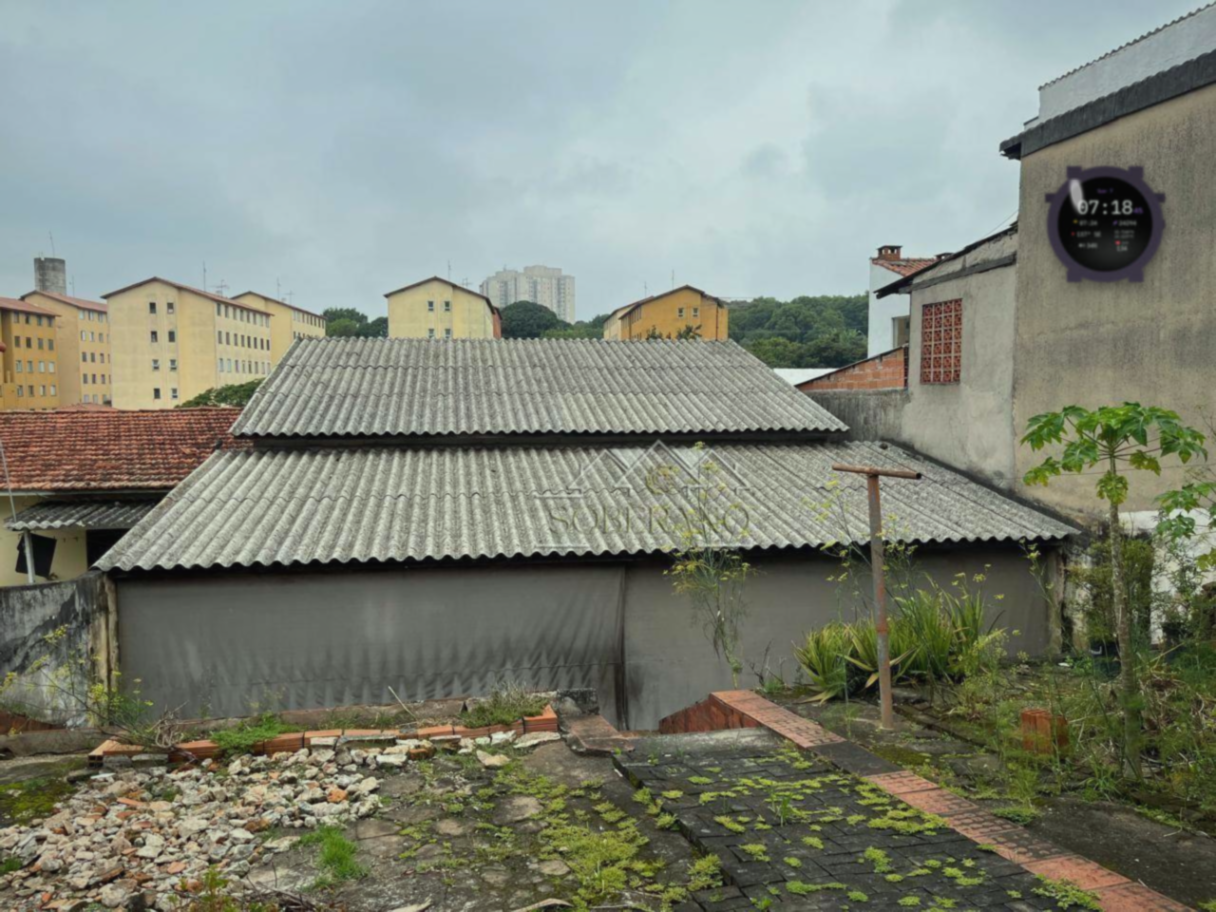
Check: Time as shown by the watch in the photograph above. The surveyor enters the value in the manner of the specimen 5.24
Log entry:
7.18
